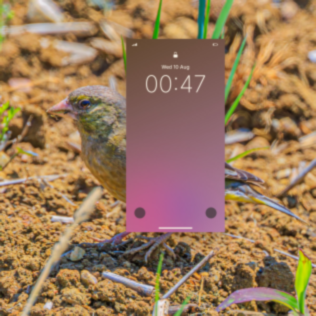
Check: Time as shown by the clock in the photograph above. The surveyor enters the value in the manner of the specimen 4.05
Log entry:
0.47
